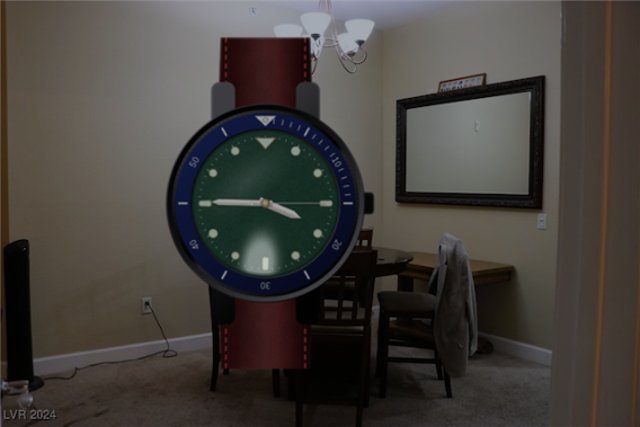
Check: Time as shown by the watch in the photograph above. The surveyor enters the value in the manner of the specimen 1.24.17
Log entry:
3.45.15
